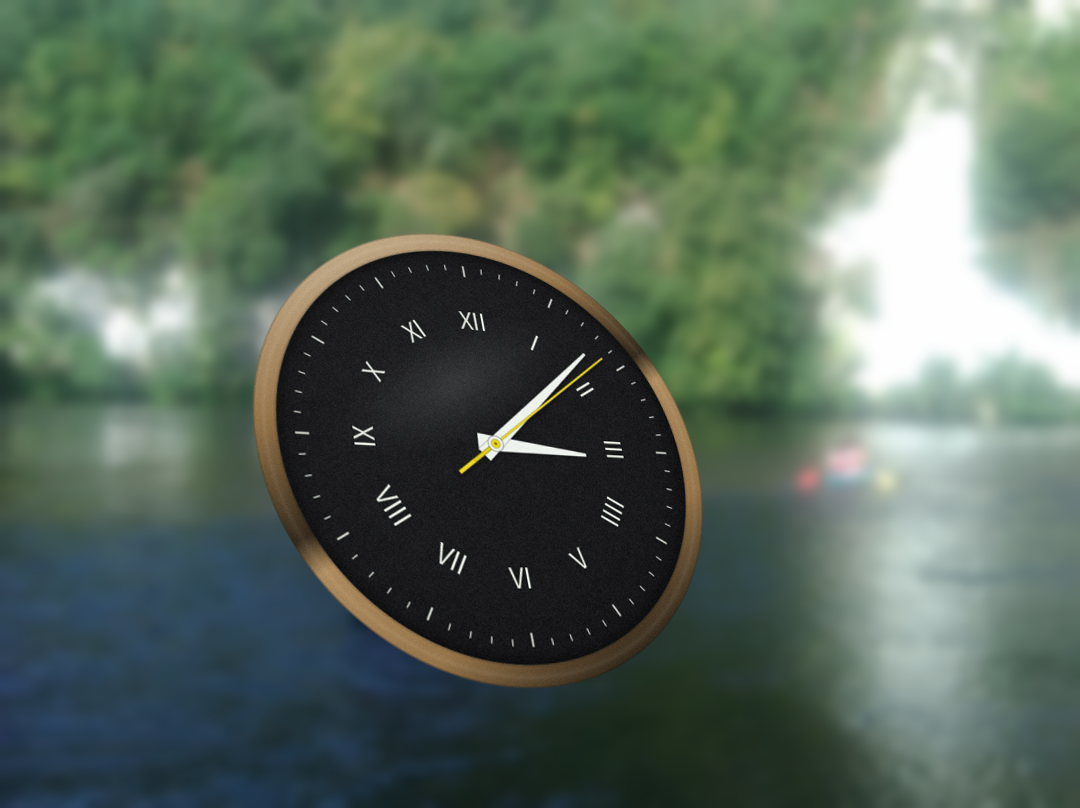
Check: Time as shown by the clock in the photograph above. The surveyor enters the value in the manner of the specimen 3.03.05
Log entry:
3.08.09
